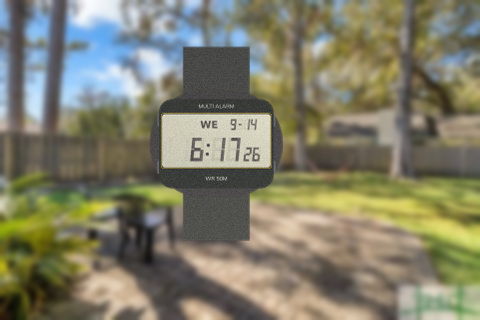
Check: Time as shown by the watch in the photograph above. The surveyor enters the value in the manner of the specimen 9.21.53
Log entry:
6.17.26
